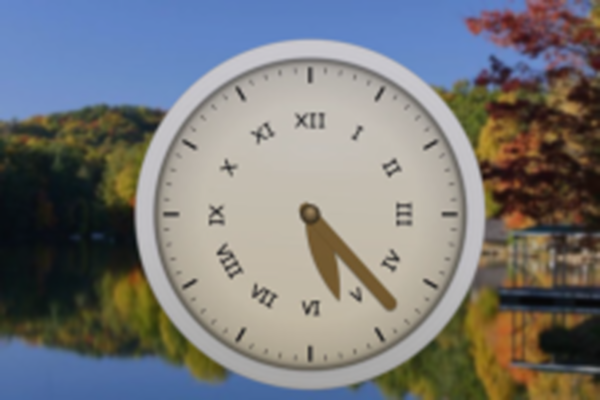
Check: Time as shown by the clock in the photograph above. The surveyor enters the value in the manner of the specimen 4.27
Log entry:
5.23
